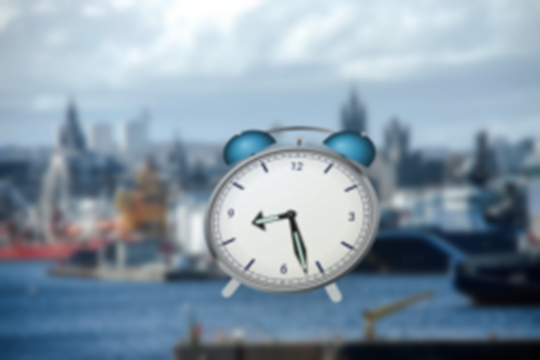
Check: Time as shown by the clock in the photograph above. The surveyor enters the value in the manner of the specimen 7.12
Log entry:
8.27
